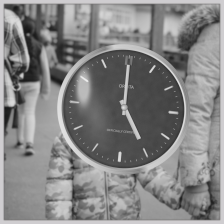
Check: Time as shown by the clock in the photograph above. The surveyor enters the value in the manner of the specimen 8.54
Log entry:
5.00
